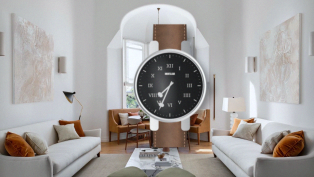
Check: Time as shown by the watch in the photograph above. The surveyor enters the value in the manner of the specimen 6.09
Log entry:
7.34
